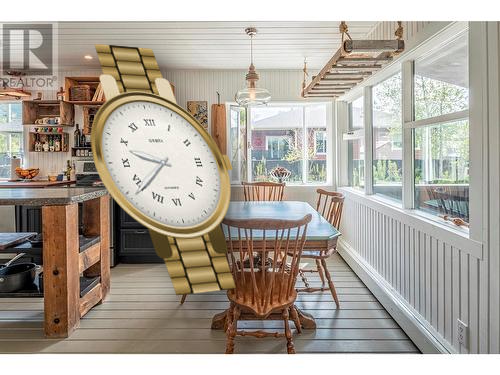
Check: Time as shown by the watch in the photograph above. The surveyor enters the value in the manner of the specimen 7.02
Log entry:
9.39
